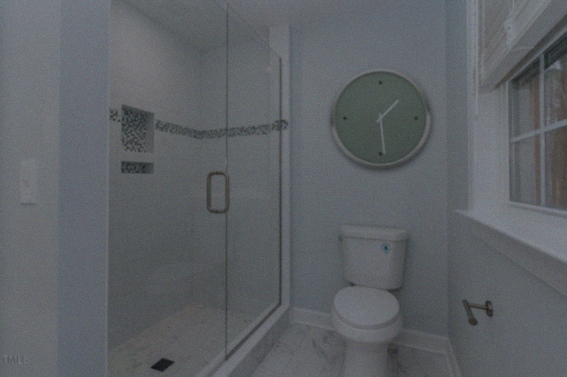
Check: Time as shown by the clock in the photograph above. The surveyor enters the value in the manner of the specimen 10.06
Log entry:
1.29
